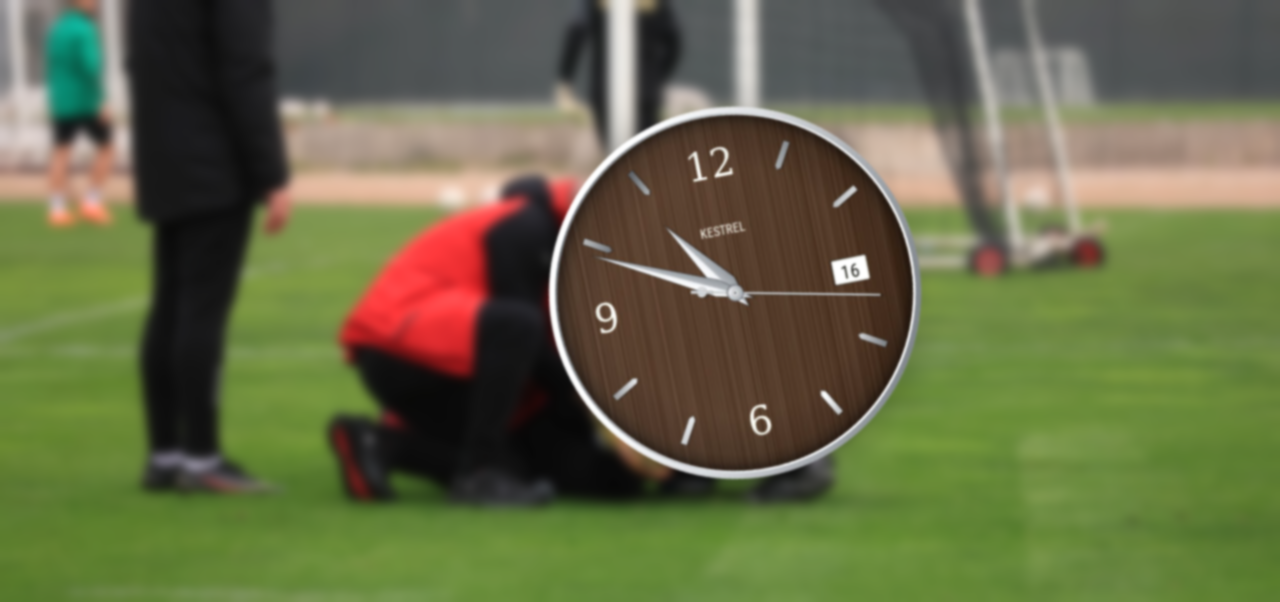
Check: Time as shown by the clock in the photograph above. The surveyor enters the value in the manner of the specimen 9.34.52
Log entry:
10.49.17
